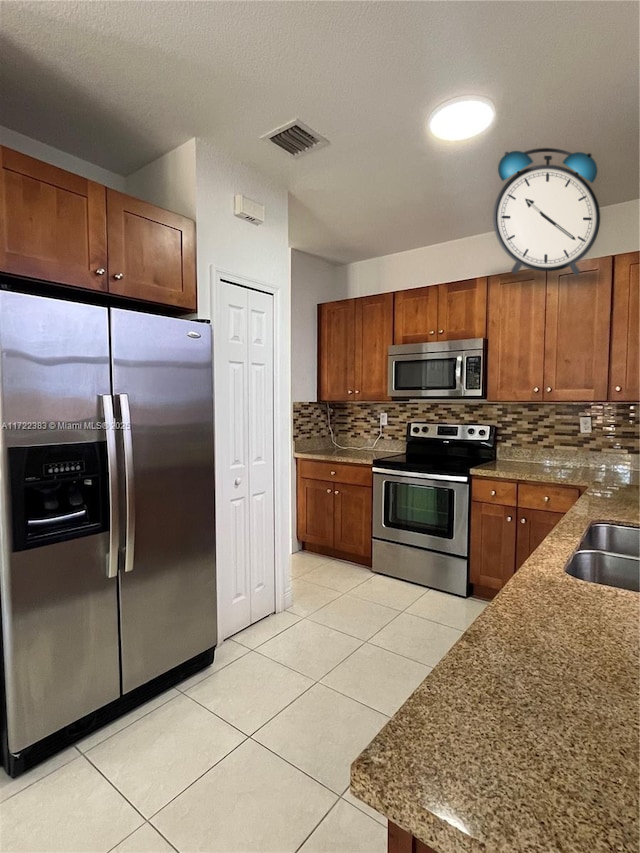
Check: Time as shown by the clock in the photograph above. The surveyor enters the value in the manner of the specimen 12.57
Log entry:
10.21
